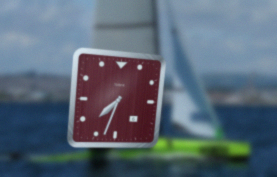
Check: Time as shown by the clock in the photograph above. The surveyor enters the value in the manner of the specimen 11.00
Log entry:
7.33
